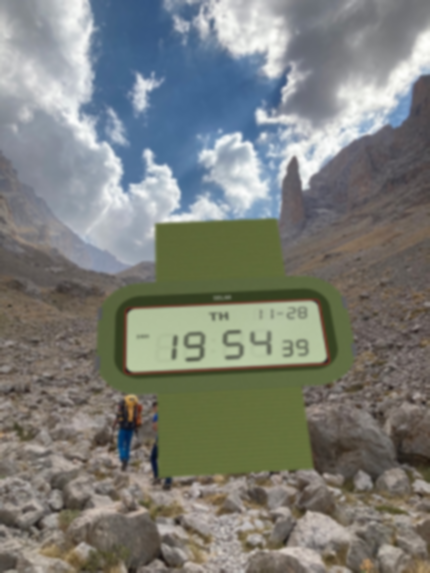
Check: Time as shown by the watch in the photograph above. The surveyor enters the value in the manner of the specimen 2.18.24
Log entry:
19.54.39
